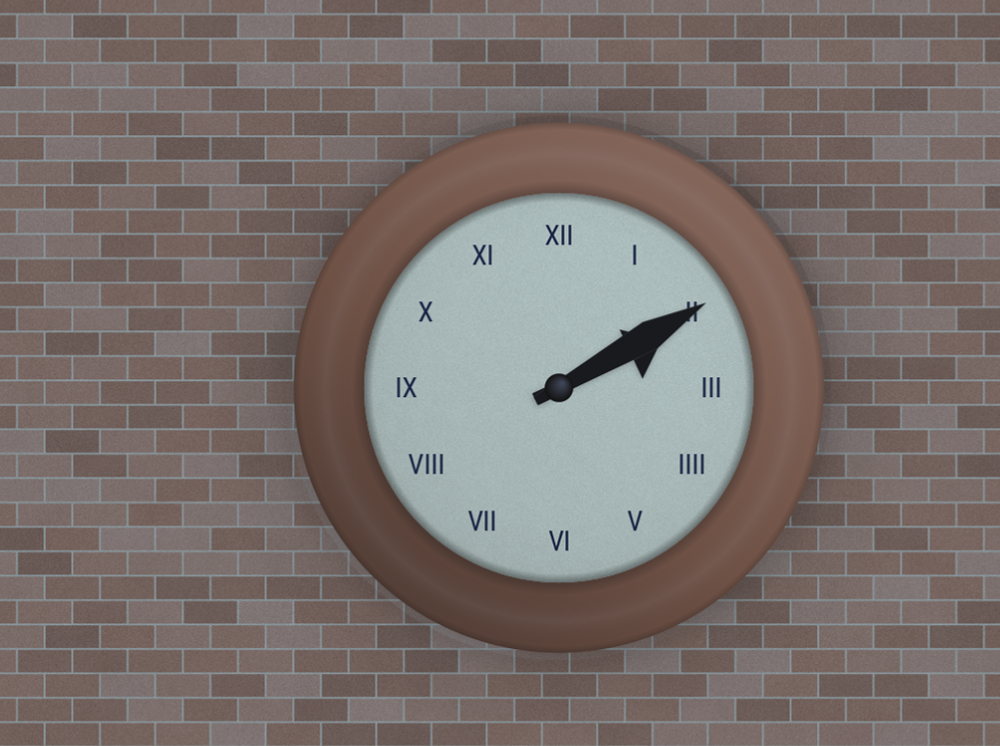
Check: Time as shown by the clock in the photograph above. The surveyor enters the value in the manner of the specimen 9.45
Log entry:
2.10
